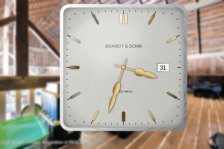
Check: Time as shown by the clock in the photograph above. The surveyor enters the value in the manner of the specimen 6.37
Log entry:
3.33
